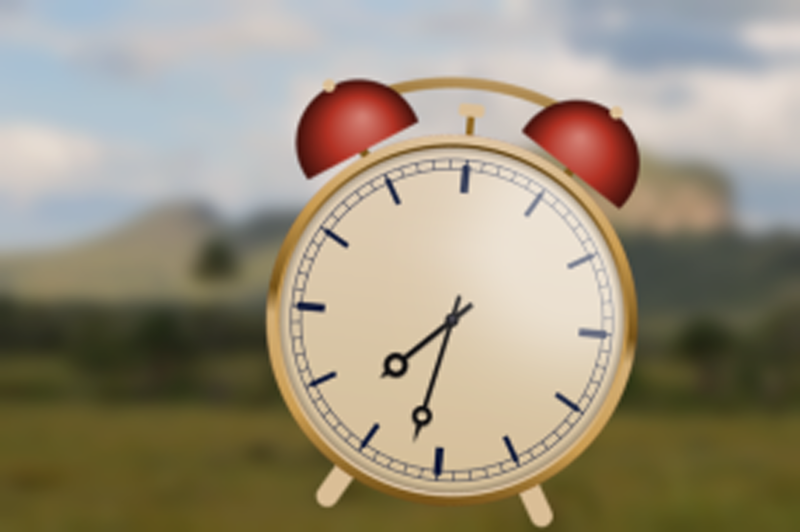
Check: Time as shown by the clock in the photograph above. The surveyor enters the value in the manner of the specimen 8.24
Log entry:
7.32
